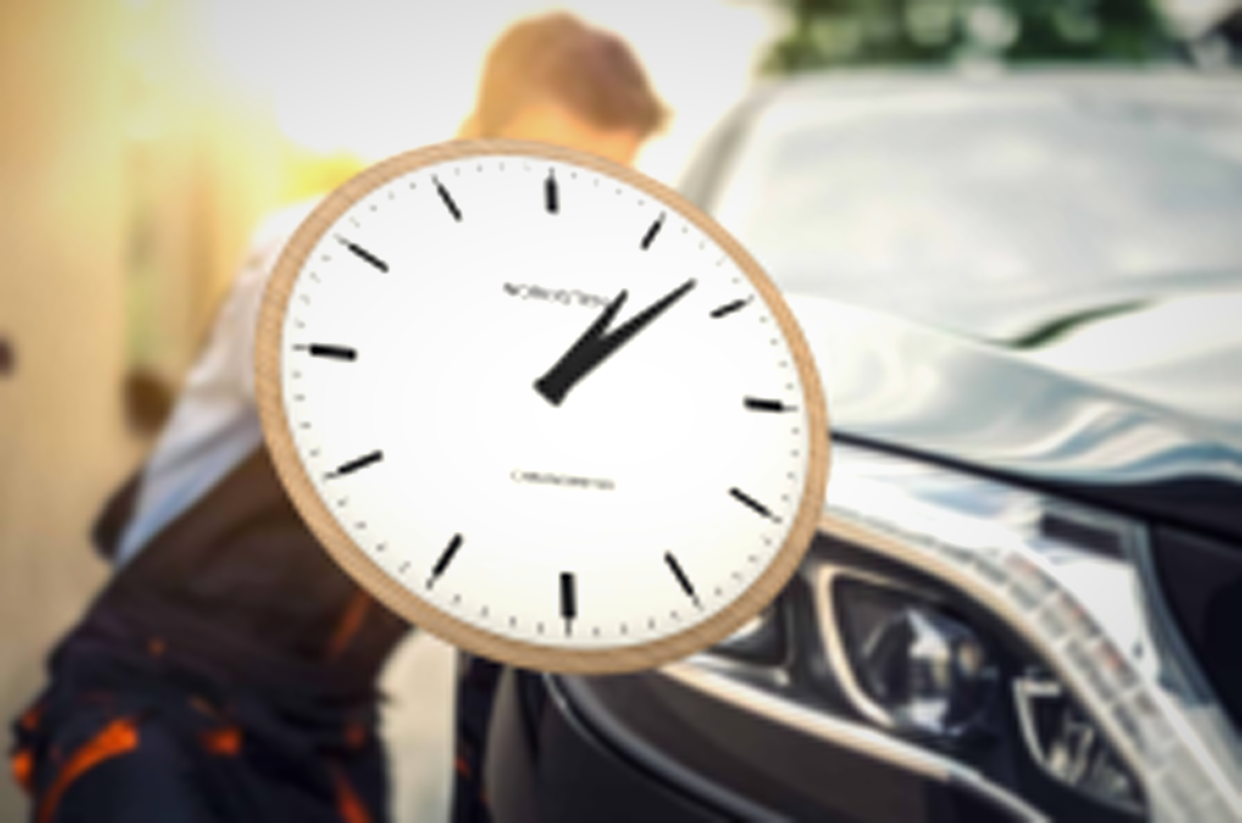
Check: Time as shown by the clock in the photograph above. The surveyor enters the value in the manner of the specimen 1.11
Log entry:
1.08
